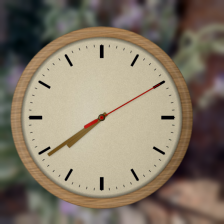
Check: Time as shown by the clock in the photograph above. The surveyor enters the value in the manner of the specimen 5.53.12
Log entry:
7.39.10
